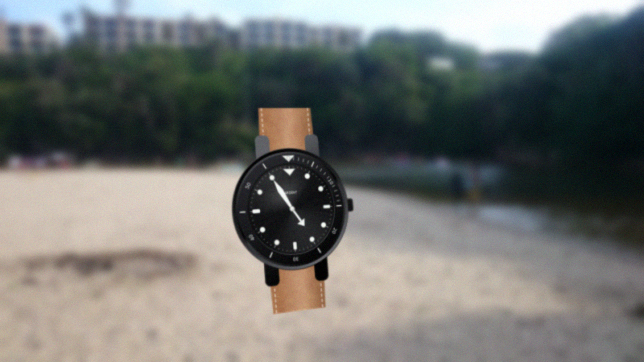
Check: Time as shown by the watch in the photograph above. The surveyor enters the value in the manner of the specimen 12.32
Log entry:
4.55
